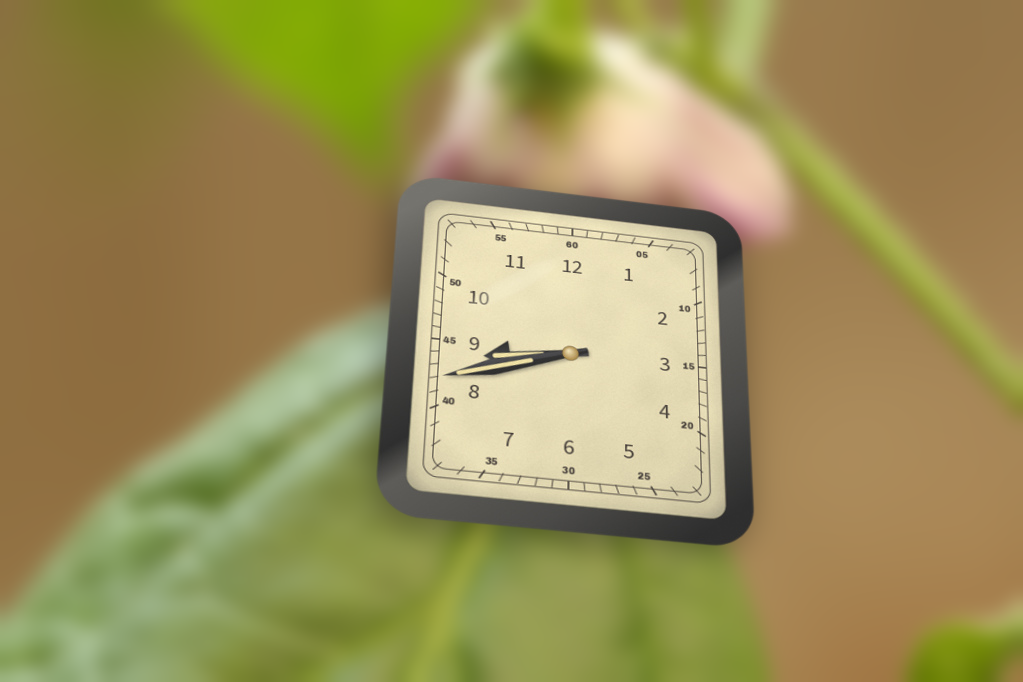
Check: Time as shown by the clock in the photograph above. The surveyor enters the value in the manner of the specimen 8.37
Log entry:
8.42
